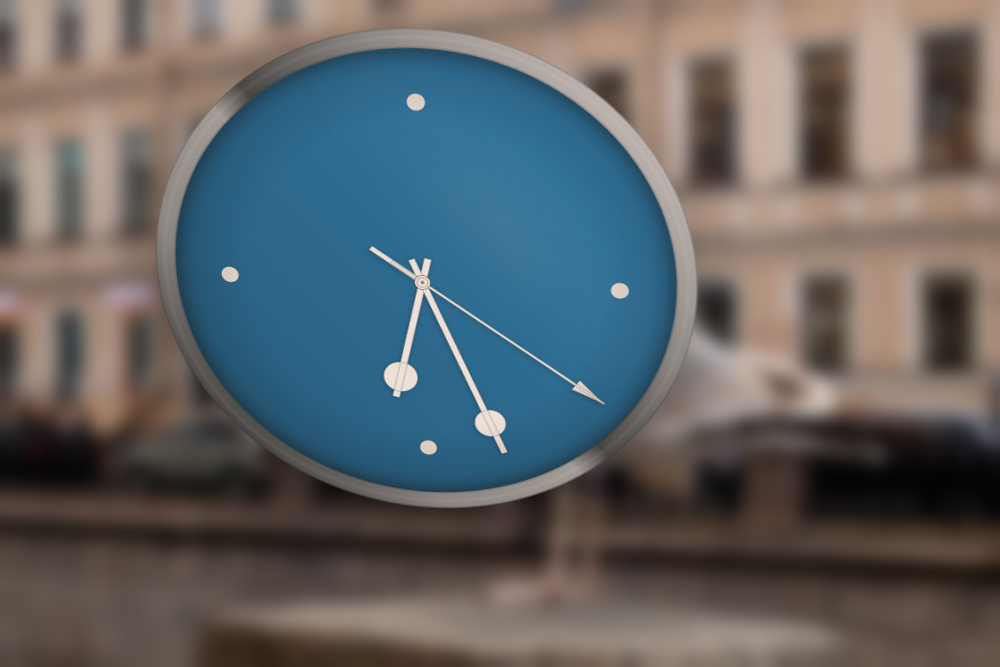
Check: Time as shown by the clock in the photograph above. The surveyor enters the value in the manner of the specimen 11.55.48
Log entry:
6.26.21
